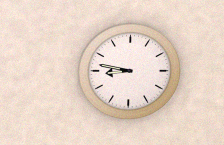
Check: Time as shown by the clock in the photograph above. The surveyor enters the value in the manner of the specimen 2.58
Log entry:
8.47
